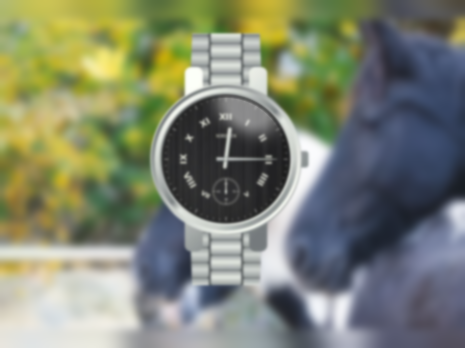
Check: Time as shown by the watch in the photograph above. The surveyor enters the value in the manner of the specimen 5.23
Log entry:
12.15
